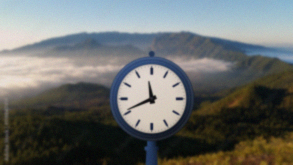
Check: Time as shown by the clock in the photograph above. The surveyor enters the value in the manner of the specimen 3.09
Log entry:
11.41
